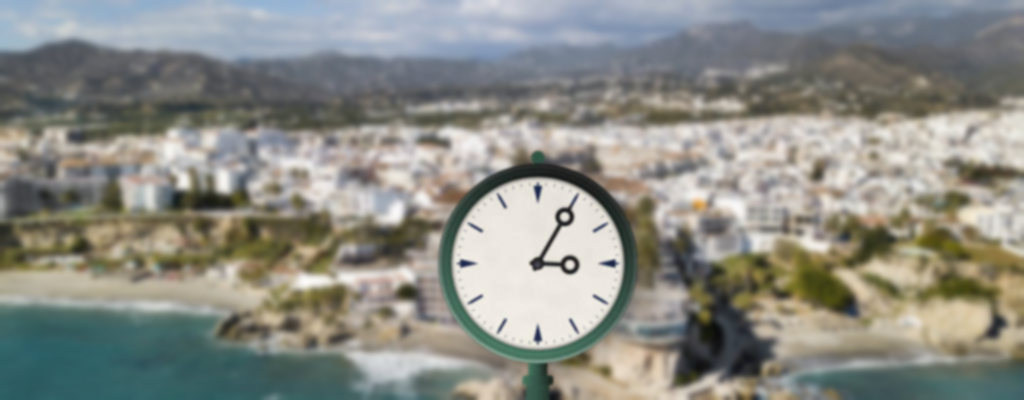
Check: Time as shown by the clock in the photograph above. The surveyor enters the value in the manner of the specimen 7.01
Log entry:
3.05
